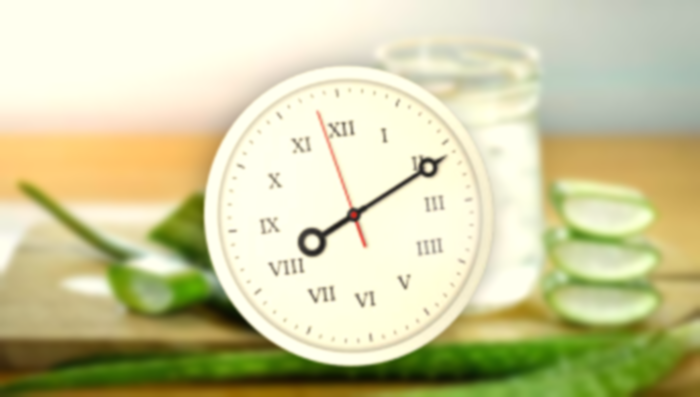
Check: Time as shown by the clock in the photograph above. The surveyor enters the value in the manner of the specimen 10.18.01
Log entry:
8.10.58
